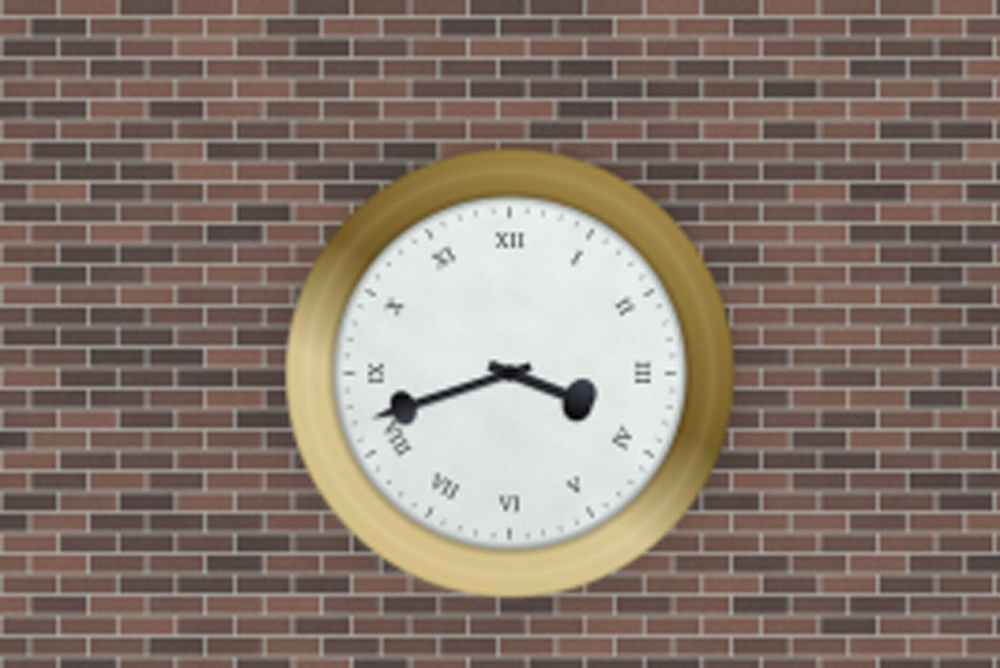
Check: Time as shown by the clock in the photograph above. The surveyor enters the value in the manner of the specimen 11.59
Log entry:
3.42
